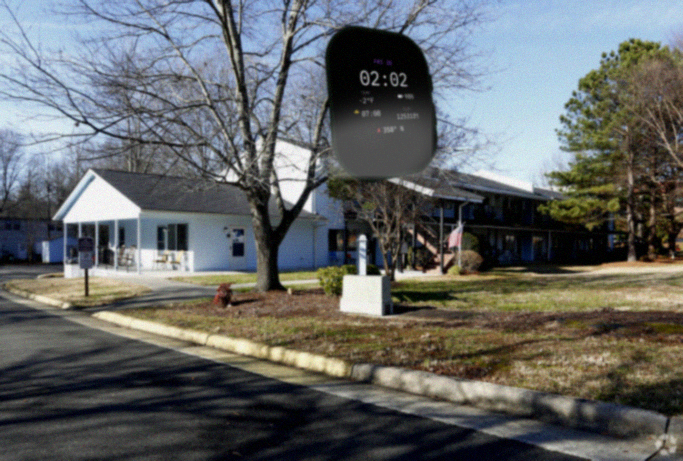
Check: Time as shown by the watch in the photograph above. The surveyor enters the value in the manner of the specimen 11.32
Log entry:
2.02
